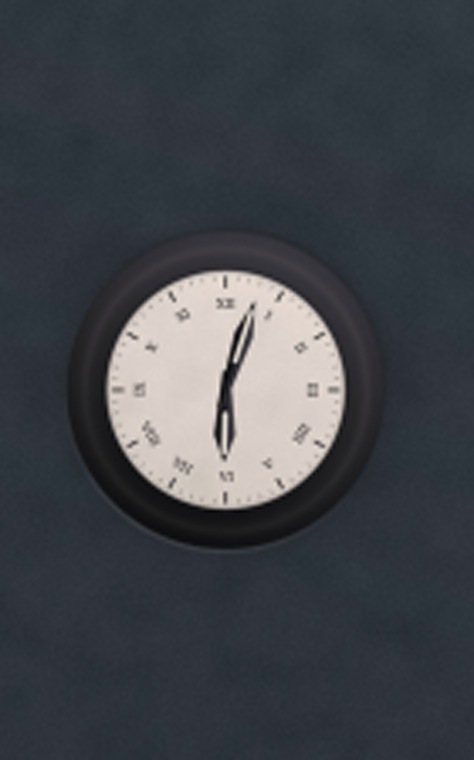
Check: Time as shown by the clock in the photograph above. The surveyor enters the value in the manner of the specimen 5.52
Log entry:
6.03
